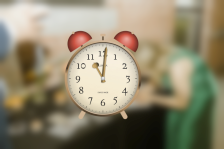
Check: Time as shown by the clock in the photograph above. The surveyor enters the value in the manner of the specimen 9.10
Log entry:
11.01
